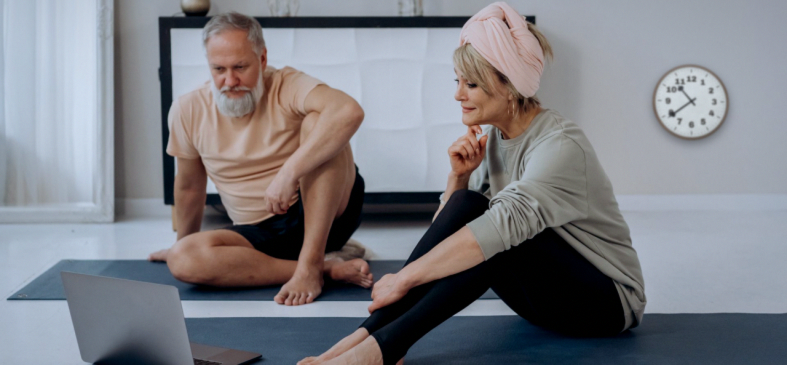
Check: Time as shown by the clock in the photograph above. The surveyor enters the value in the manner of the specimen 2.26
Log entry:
10.39
